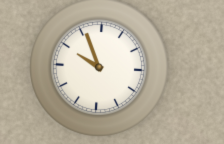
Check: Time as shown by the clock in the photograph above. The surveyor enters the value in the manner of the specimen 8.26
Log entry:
9.56
